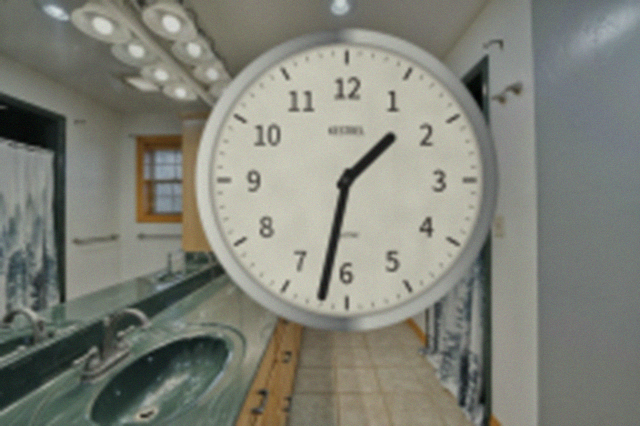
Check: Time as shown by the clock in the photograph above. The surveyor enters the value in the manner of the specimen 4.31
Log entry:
1.32
